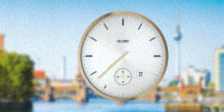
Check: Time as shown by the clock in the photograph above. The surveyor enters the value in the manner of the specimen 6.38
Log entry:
7.38
